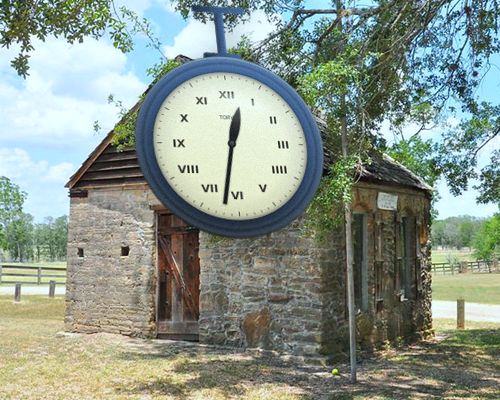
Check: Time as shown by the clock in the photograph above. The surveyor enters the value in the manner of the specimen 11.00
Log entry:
12.32
